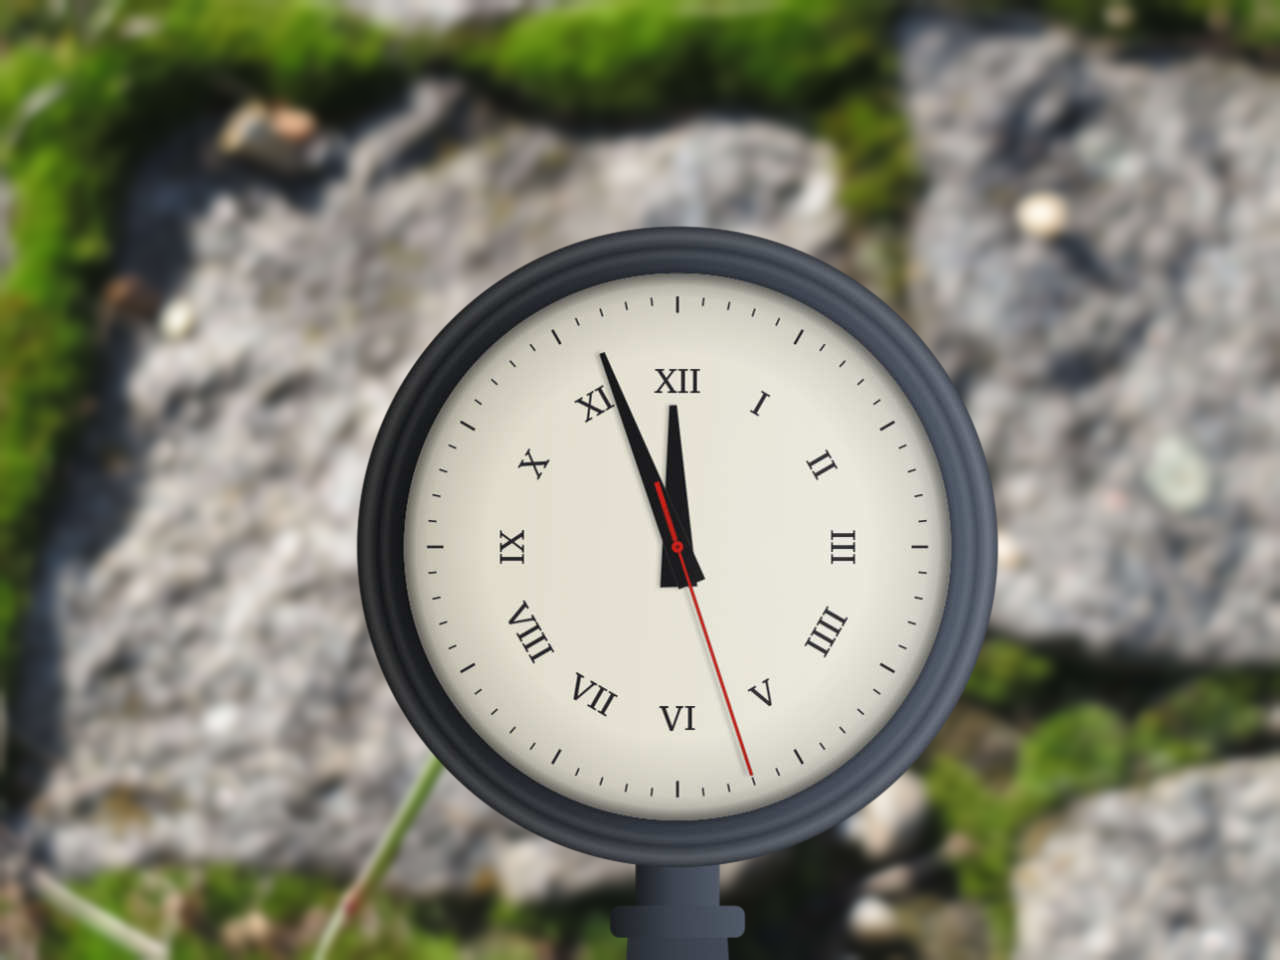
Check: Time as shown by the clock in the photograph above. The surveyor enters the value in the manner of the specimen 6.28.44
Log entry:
11.56.27
